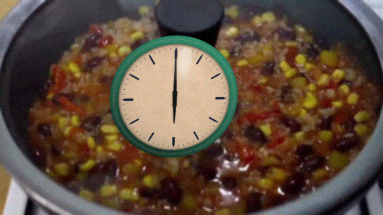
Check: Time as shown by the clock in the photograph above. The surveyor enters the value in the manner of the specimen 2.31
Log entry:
6.00
